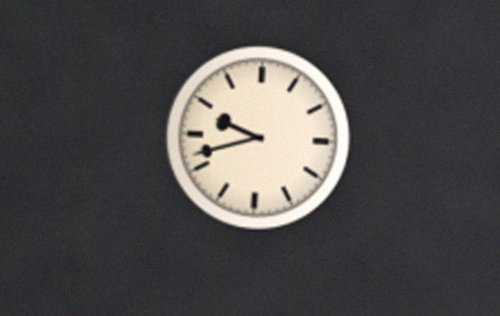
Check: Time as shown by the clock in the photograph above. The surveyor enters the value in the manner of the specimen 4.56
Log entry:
9.42
